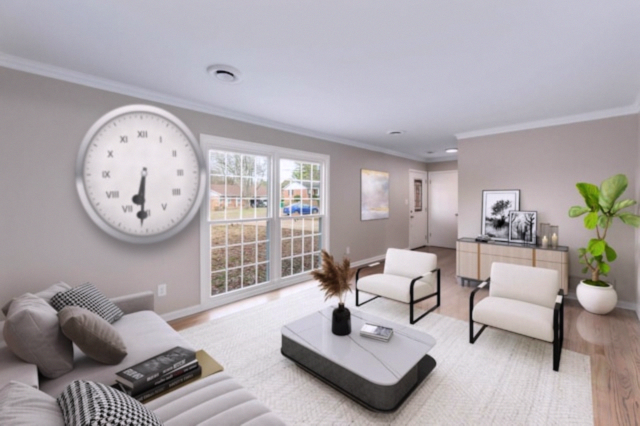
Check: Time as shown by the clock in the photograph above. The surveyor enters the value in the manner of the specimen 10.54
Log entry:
6.31
